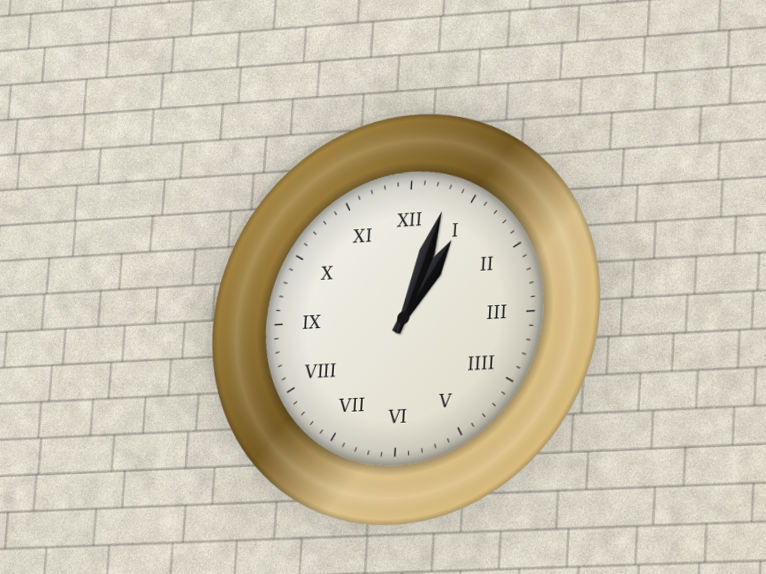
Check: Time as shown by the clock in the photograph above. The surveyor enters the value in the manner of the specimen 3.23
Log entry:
1.03
